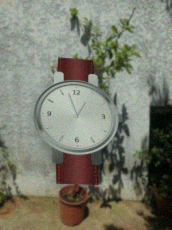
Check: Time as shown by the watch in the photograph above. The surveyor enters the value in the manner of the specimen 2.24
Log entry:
12.57
